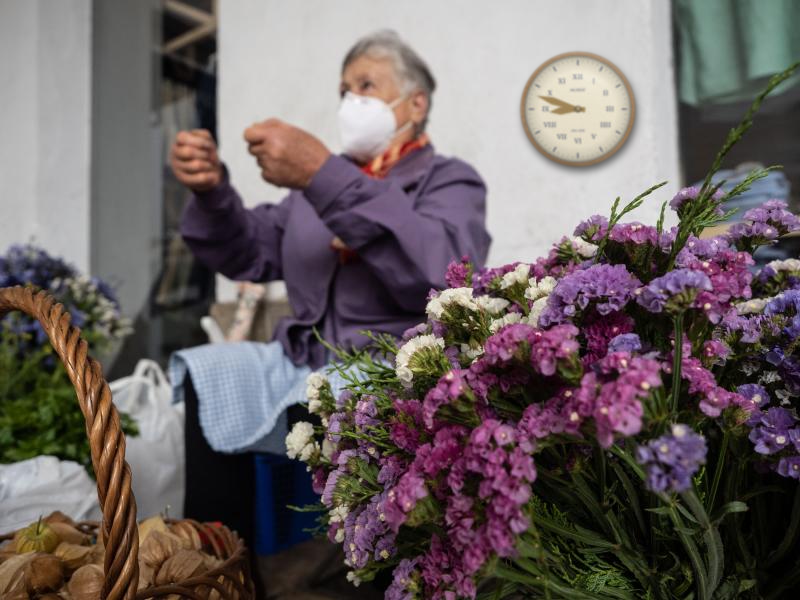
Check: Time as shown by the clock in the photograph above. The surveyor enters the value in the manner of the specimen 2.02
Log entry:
8.48
